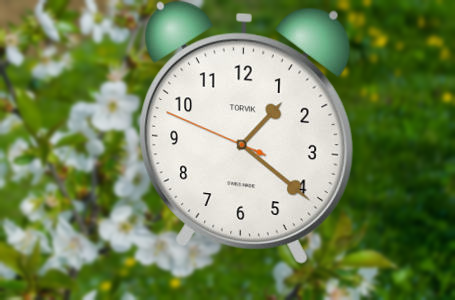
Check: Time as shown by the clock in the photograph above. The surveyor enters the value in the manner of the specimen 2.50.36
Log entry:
1.20.48
